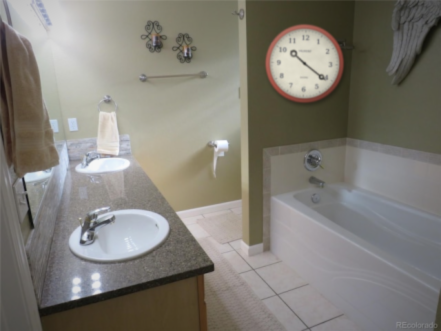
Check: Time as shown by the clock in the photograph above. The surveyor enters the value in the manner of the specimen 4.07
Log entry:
10.21
